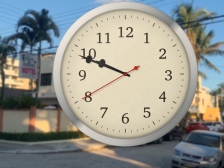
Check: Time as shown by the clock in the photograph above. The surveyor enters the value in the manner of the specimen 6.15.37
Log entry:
9.48.40
